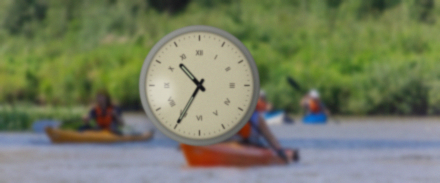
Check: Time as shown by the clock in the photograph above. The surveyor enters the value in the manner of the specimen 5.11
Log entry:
10.35
